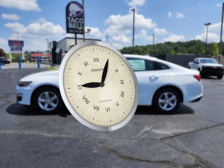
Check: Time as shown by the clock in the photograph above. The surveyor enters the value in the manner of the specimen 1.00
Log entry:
9.05
